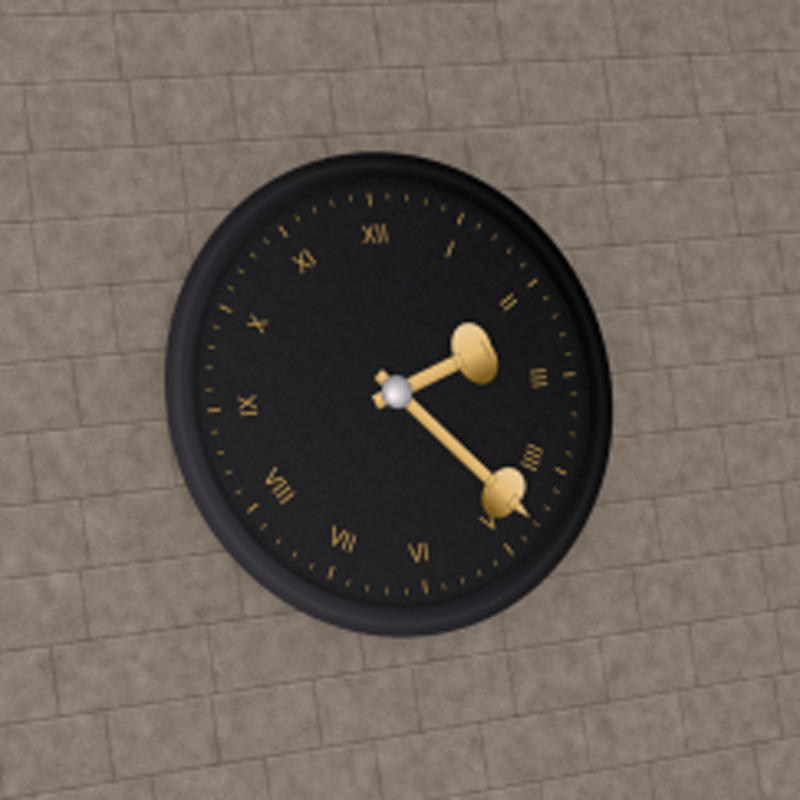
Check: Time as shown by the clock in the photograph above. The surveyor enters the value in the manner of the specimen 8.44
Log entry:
2.23
